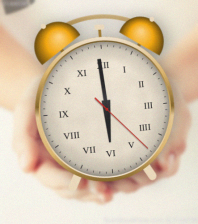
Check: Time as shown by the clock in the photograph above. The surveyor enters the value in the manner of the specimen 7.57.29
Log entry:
5.59.23
